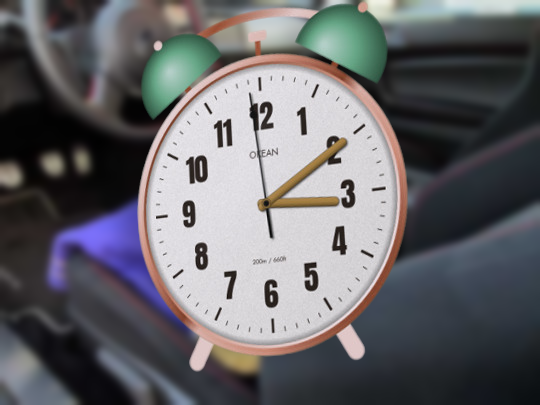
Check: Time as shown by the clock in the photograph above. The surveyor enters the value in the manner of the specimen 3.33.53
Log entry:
3.09.59
